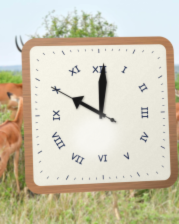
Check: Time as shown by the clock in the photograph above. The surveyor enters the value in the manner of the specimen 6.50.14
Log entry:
10.00.50
